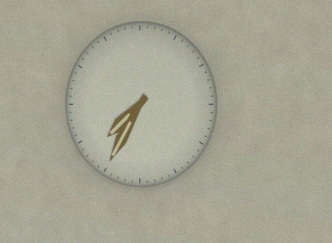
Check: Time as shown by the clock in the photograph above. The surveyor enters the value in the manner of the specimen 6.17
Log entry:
7.35
